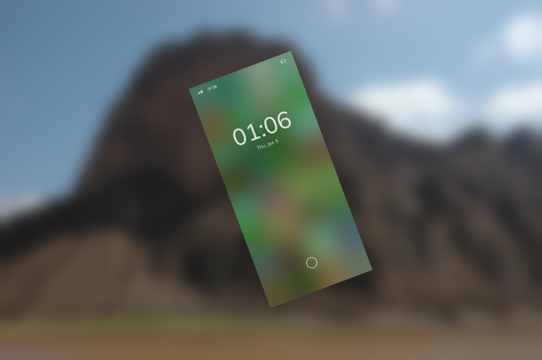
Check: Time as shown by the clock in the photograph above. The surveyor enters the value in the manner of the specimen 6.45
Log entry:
1.06
